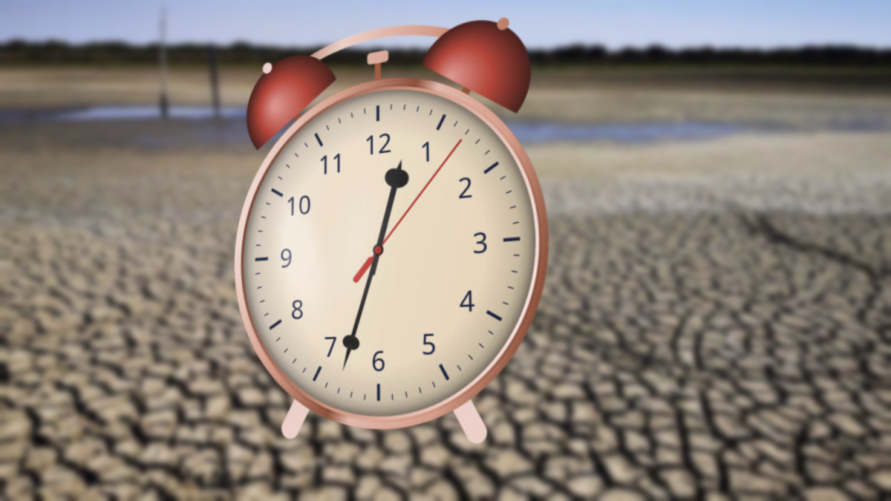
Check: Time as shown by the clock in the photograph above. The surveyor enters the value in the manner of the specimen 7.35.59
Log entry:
12.33.07
